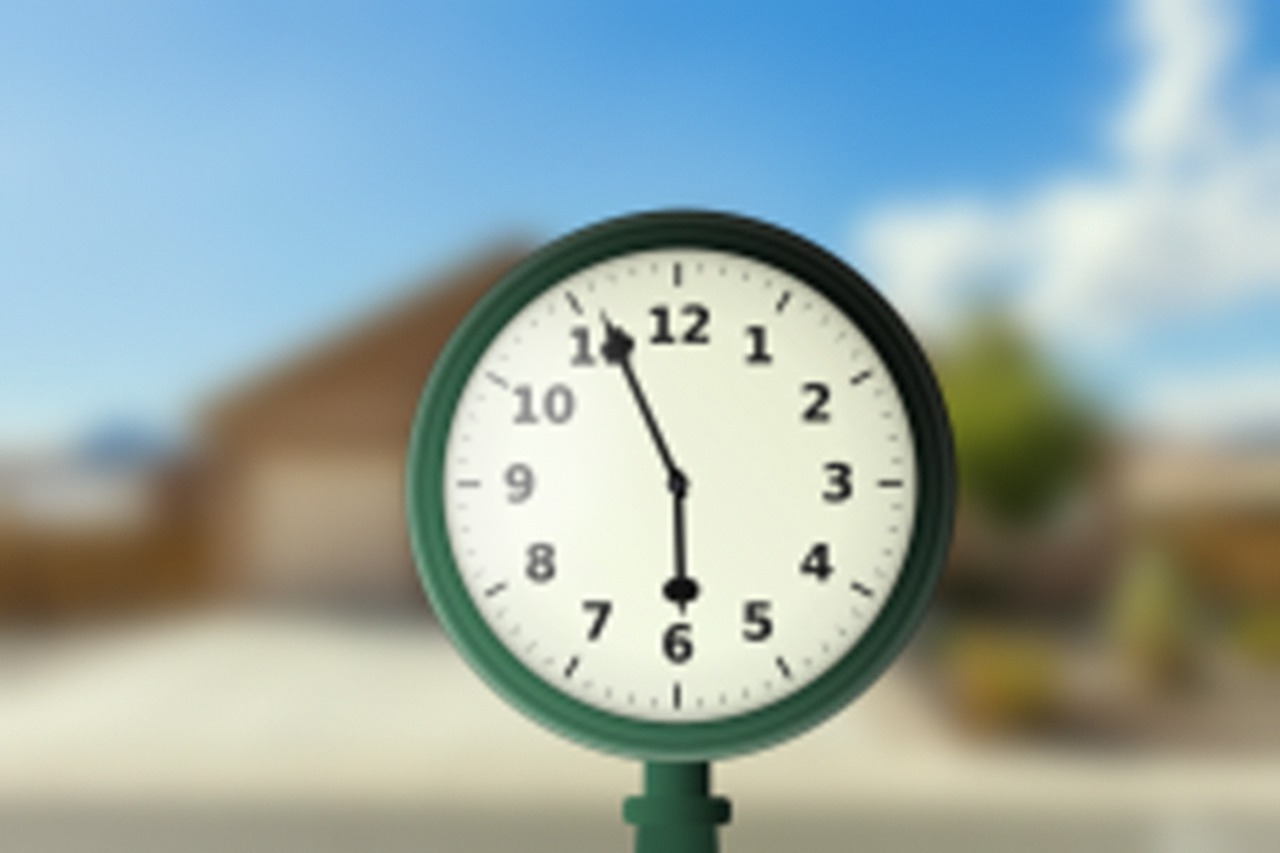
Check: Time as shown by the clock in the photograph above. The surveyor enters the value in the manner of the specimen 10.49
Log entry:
5.56
